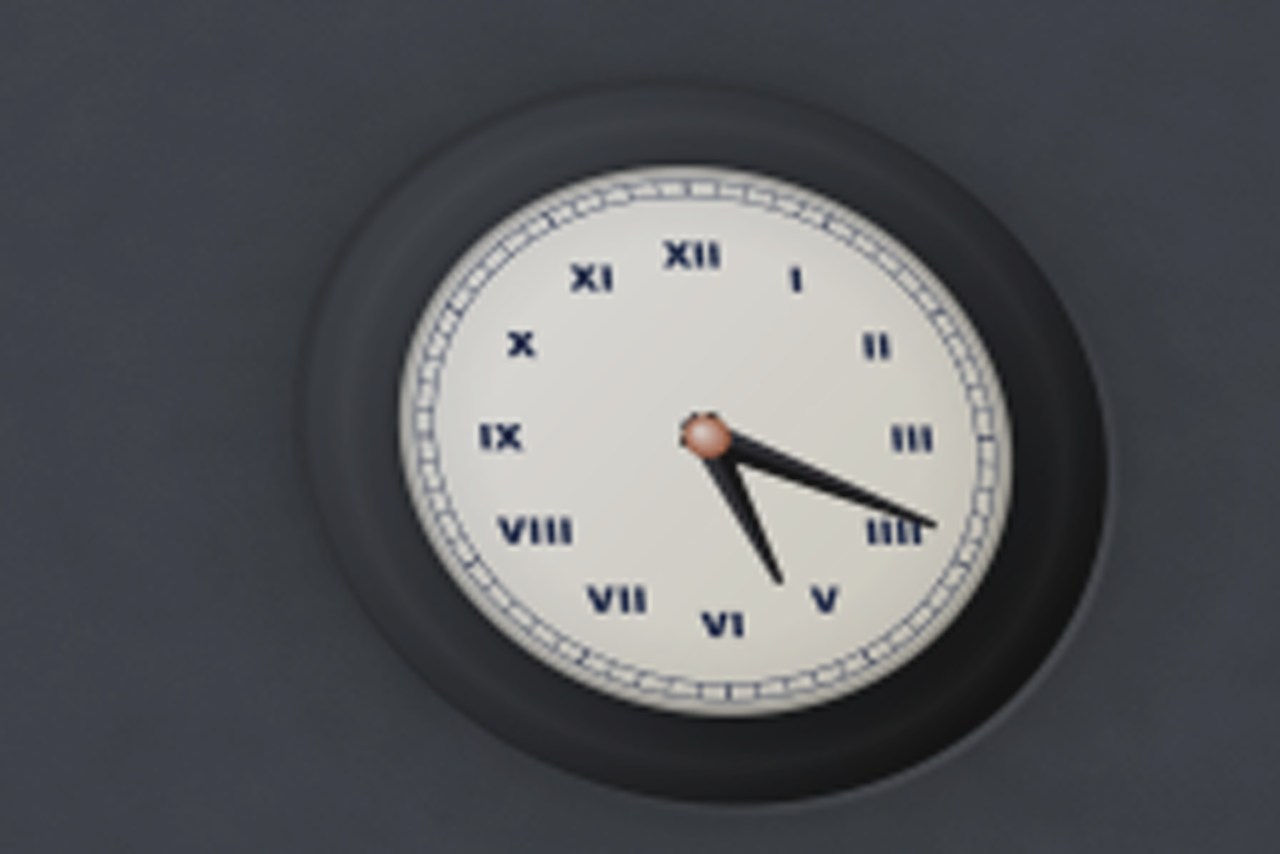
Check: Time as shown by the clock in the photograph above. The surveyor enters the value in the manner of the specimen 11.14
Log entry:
5.19
